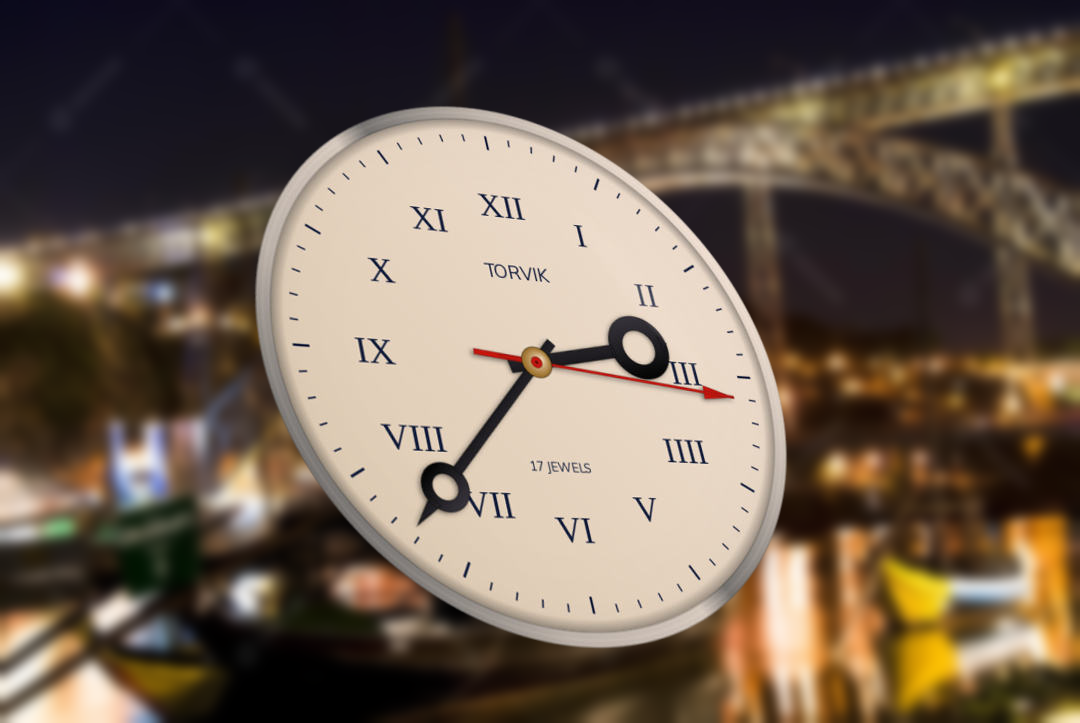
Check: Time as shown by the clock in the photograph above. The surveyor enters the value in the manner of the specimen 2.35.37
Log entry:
2.37.16
